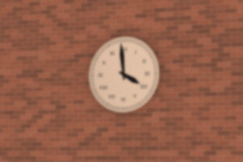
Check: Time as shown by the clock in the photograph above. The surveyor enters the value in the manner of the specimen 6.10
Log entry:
3.59
